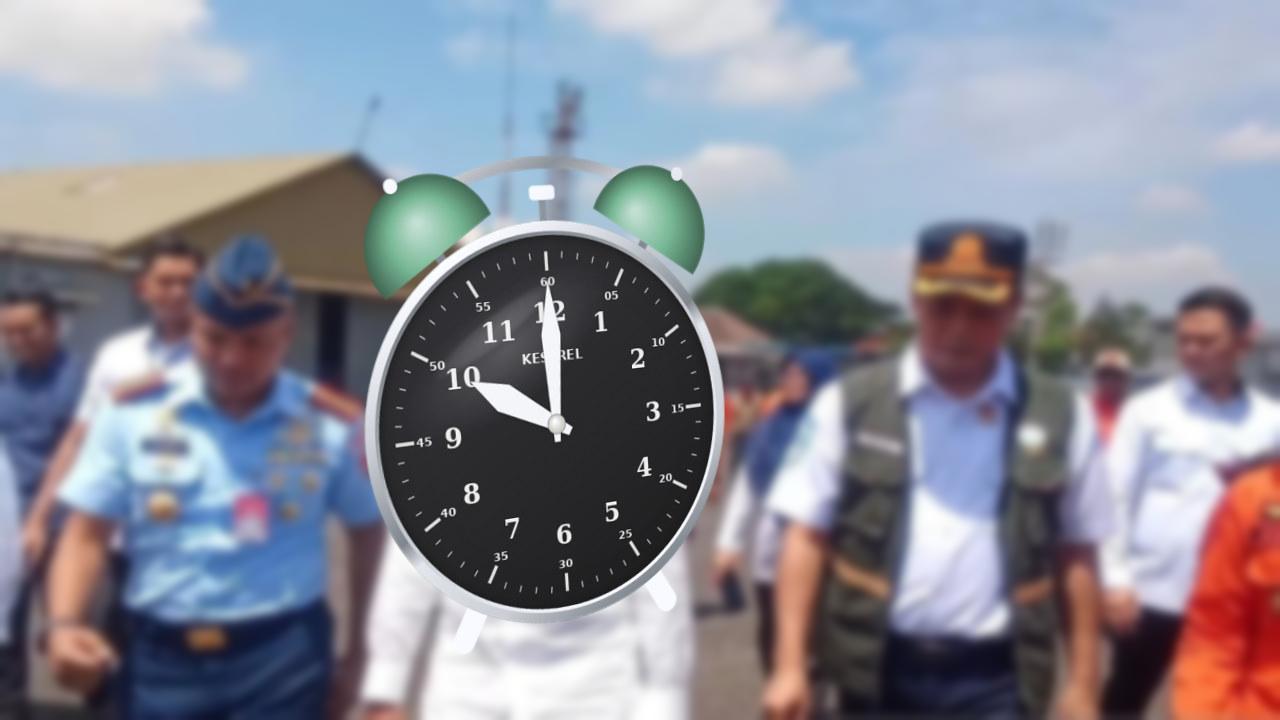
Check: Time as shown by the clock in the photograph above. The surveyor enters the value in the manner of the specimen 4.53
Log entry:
10.00
